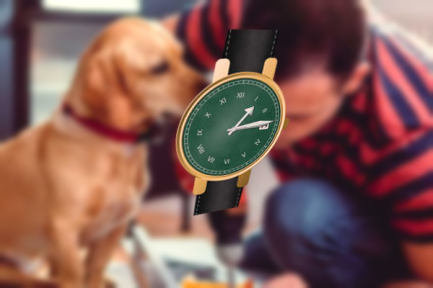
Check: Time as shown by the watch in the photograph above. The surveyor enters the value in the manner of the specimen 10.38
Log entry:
1.14
